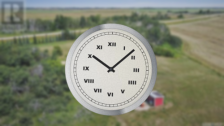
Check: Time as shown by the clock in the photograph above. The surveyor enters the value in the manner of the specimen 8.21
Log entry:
10.08
